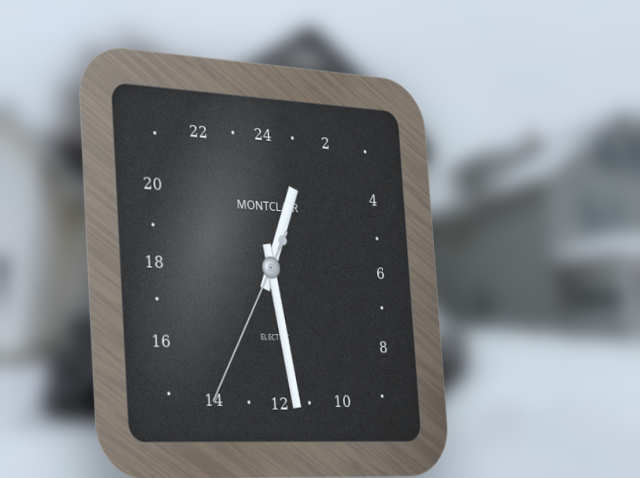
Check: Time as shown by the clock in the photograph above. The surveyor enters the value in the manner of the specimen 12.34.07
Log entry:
1.28.35
